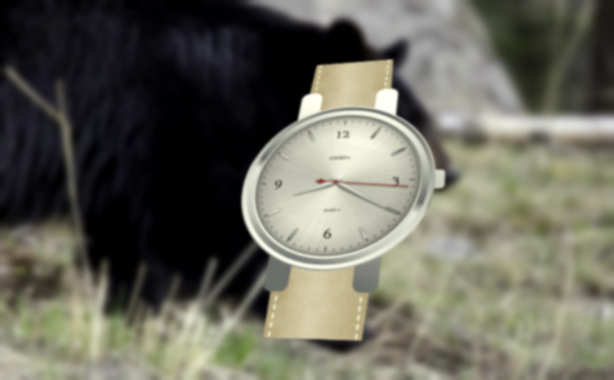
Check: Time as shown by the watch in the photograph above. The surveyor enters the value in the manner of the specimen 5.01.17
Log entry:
8.20.16
